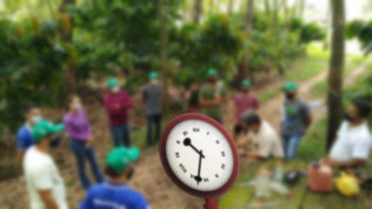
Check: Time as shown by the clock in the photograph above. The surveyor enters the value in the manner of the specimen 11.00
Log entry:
10.33
